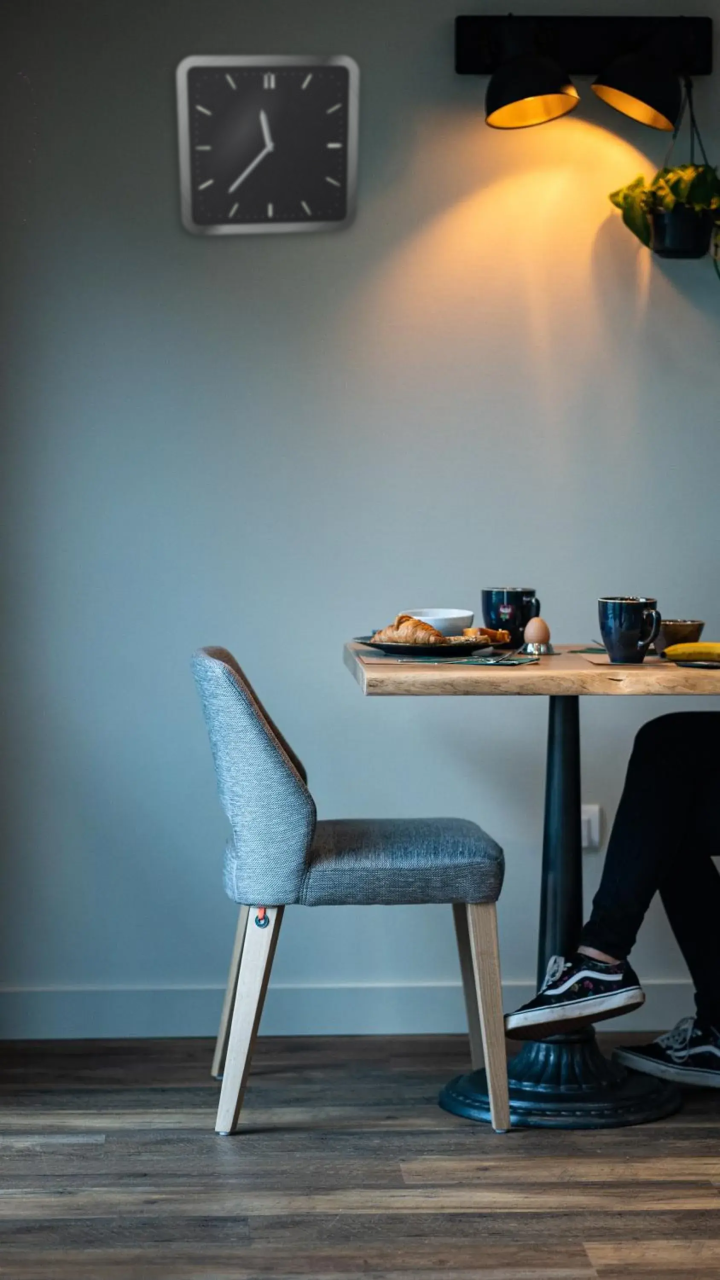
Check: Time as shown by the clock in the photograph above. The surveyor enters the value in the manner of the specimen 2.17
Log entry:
11.37
